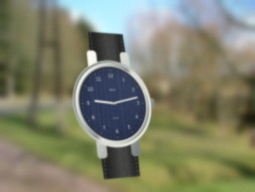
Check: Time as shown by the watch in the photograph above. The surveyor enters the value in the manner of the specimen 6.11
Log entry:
9.13
